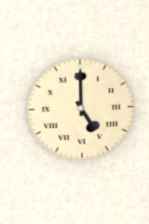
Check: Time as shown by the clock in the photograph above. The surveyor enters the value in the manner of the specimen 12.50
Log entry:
5.00
